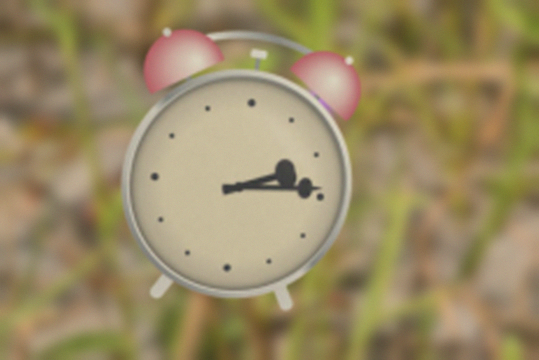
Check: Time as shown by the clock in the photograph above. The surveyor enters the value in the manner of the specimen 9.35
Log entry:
2.14
